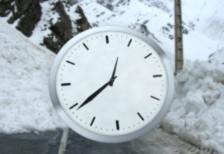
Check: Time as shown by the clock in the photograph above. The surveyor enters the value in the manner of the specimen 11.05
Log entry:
12.39
